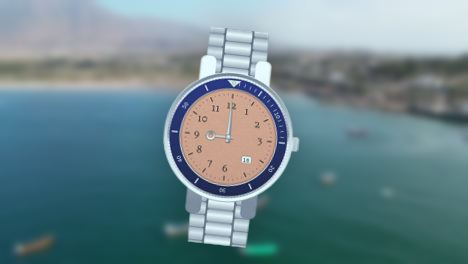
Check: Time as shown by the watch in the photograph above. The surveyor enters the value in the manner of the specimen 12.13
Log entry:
9.00
